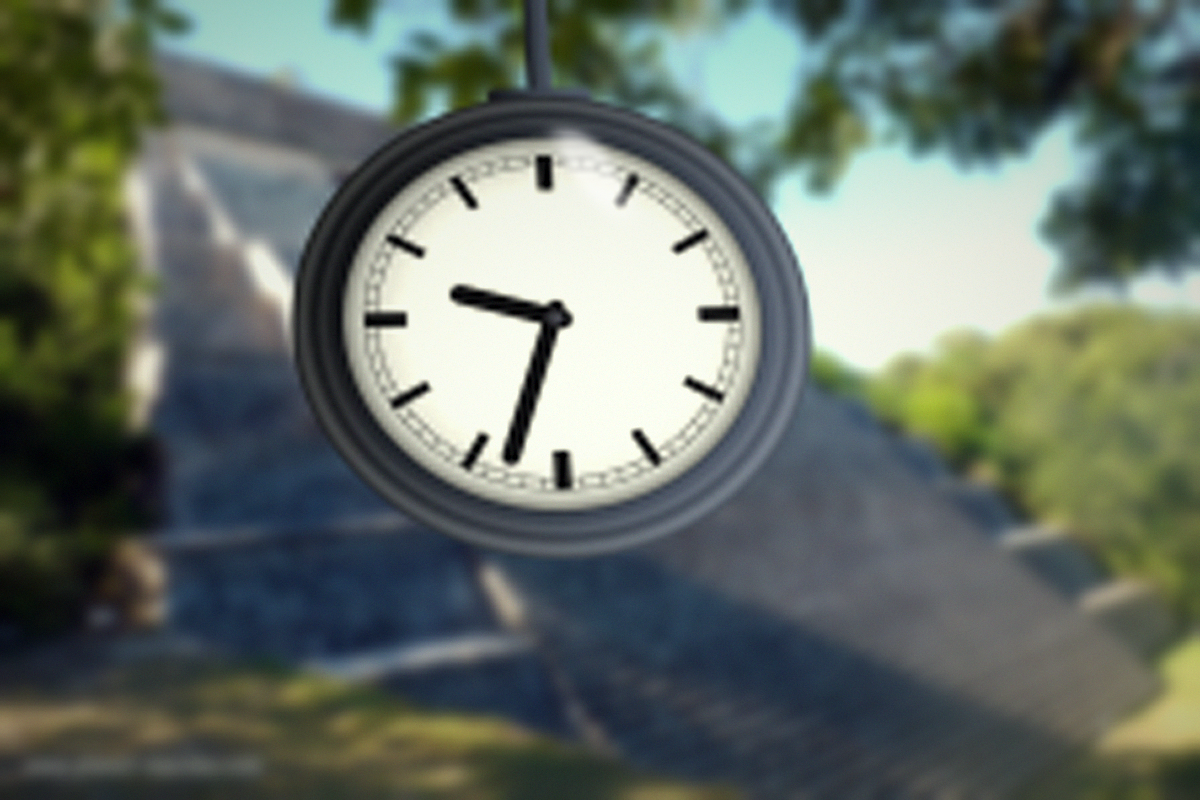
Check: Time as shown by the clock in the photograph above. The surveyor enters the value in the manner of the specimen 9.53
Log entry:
9.33
